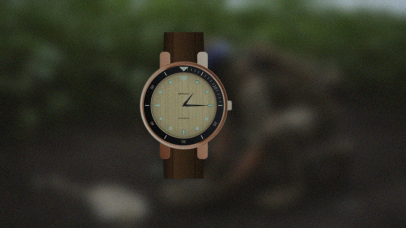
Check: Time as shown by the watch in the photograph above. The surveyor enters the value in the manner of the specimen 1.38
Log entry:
1.15
